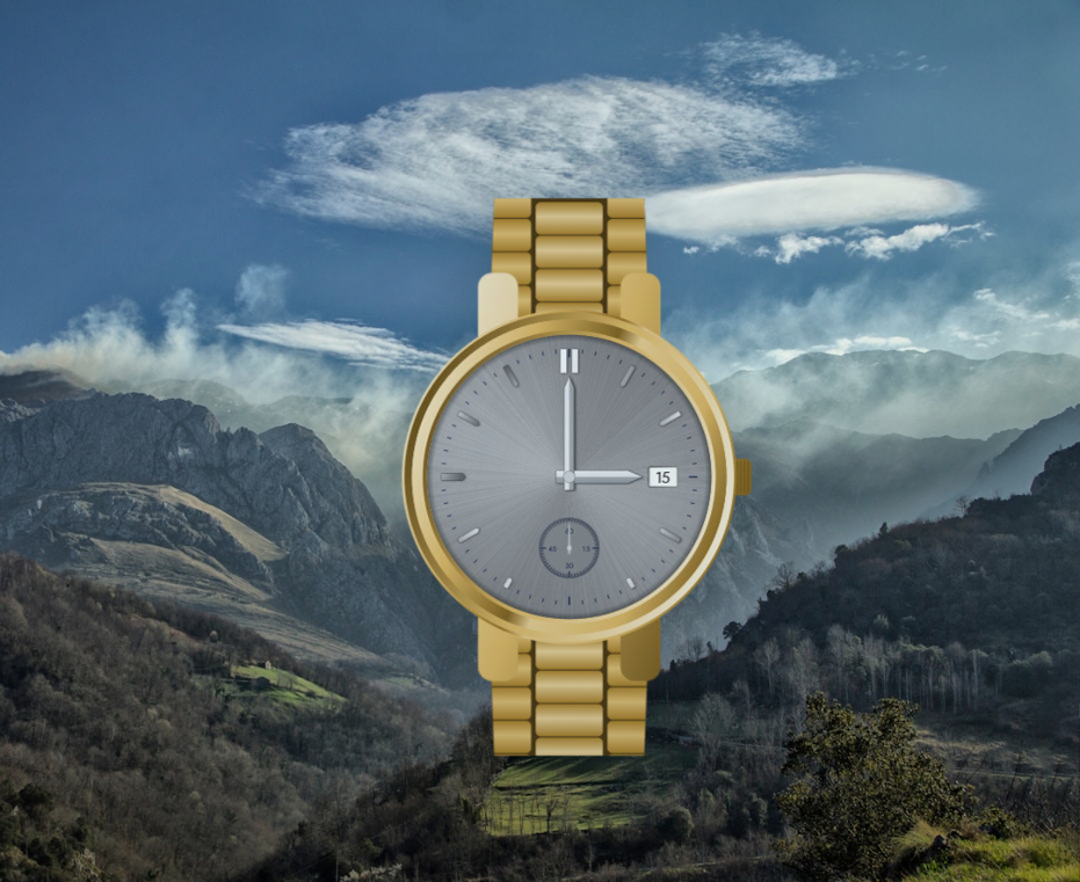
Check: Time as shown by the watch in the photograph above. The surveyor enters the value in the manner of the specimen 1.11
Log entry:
3.00
